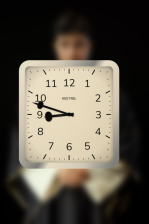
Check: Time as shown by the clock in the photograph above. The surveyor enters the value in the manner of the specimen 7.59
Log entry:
8.48
